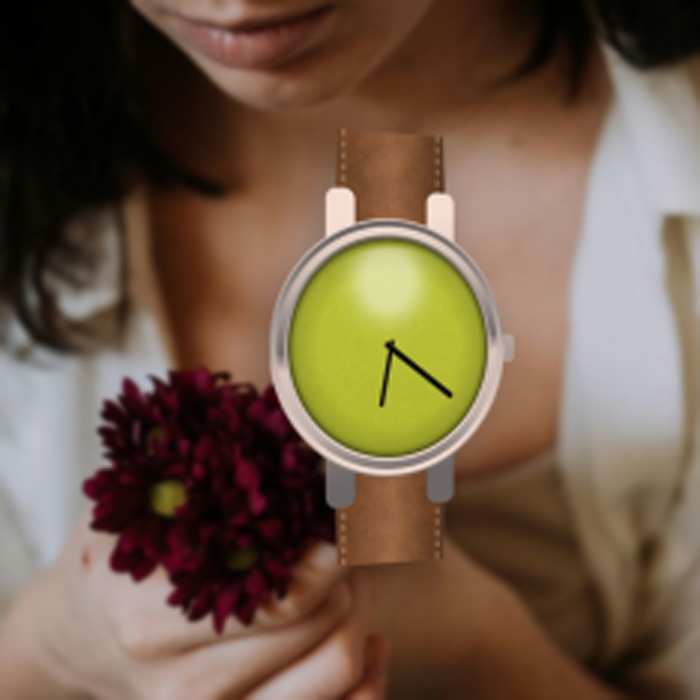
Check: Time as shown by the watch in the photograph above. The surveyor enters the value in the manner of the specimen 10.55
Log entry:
6.21
